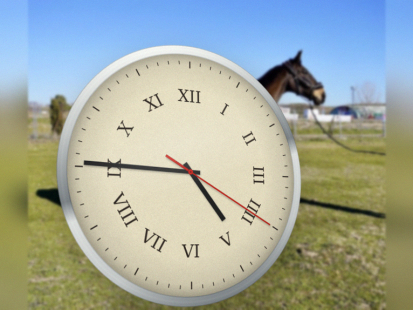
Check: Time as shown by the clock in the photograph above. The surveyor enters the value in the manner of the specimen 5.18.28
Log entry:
4.45.20
